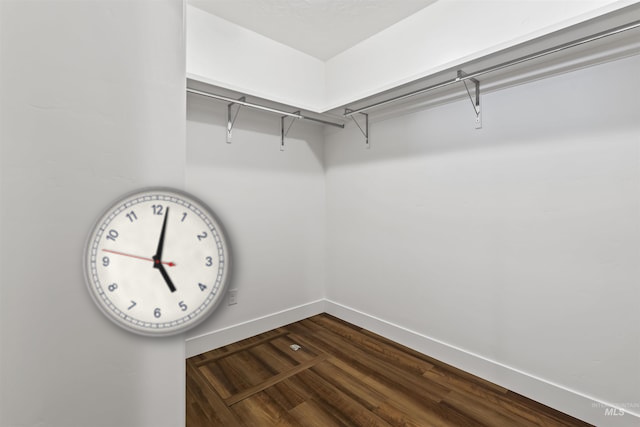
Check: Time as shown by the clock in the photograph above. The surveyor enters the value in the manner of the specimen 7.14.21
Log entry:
5.01.47
